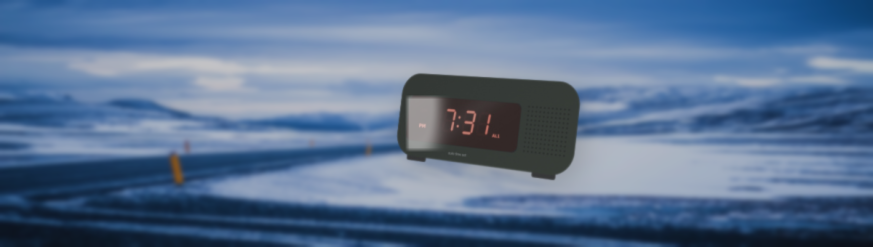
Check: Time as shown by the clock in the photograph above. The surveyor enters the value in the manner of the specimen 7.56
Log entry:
7.31
